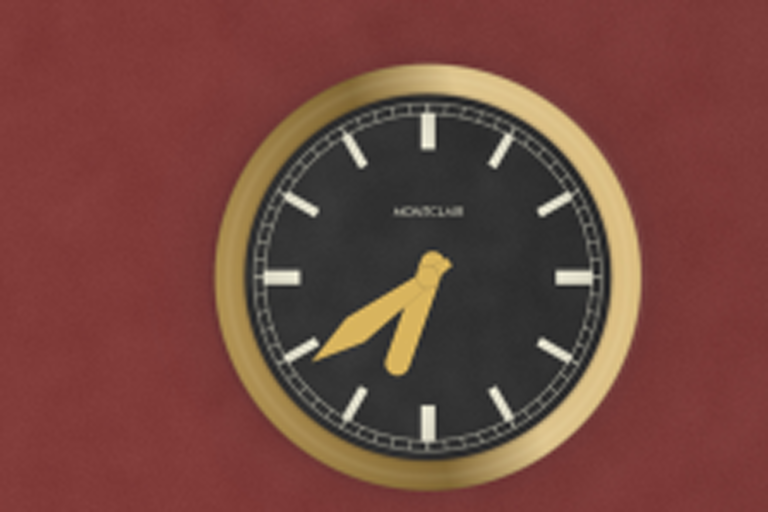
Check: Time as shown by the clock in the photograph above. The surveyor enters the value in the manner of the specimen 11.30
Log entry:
6.39
